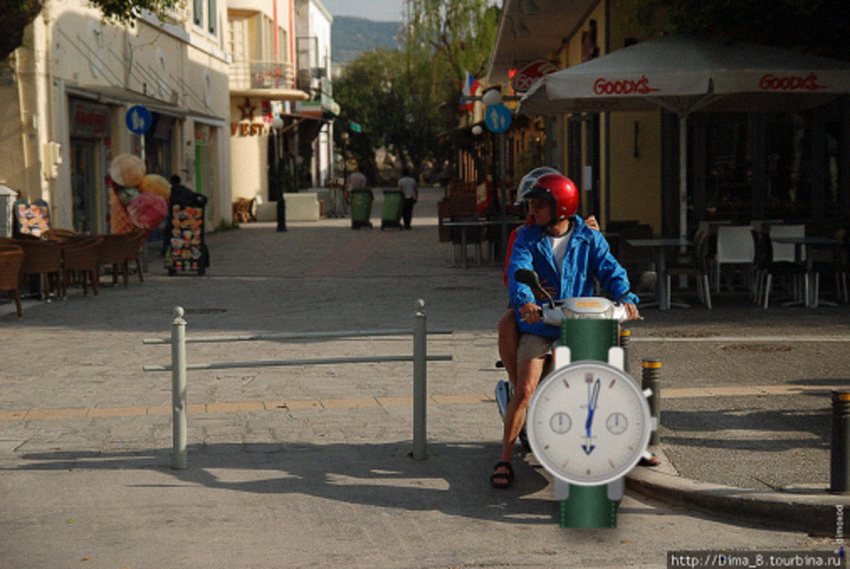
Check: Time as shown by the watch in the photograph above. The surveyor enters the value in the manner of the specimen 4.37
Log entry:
6.02
